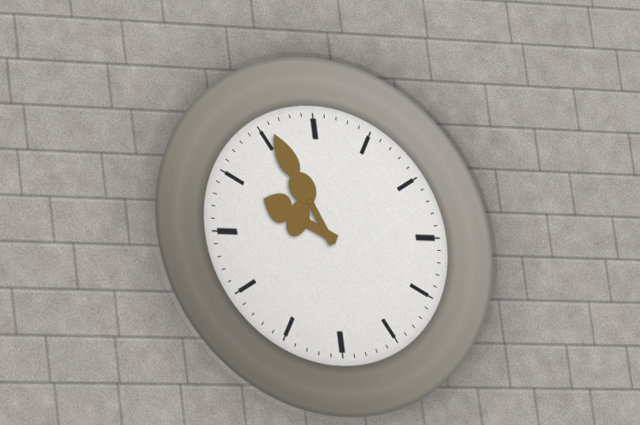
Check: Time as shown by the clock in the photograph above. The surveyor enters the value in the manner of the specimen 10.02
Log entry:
9.56
